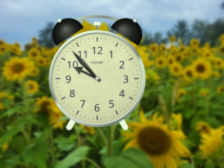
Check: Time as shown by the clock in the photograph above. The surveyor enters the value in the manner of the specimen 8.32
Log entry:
9.53
